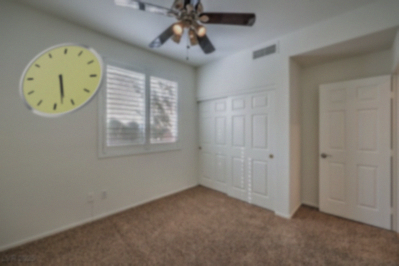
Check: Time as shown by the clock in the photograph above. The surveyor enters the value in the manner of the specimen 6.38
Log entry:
5.28
